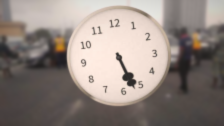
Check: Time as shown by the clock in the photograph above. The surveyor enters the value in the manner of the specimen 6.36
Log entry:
5.27
